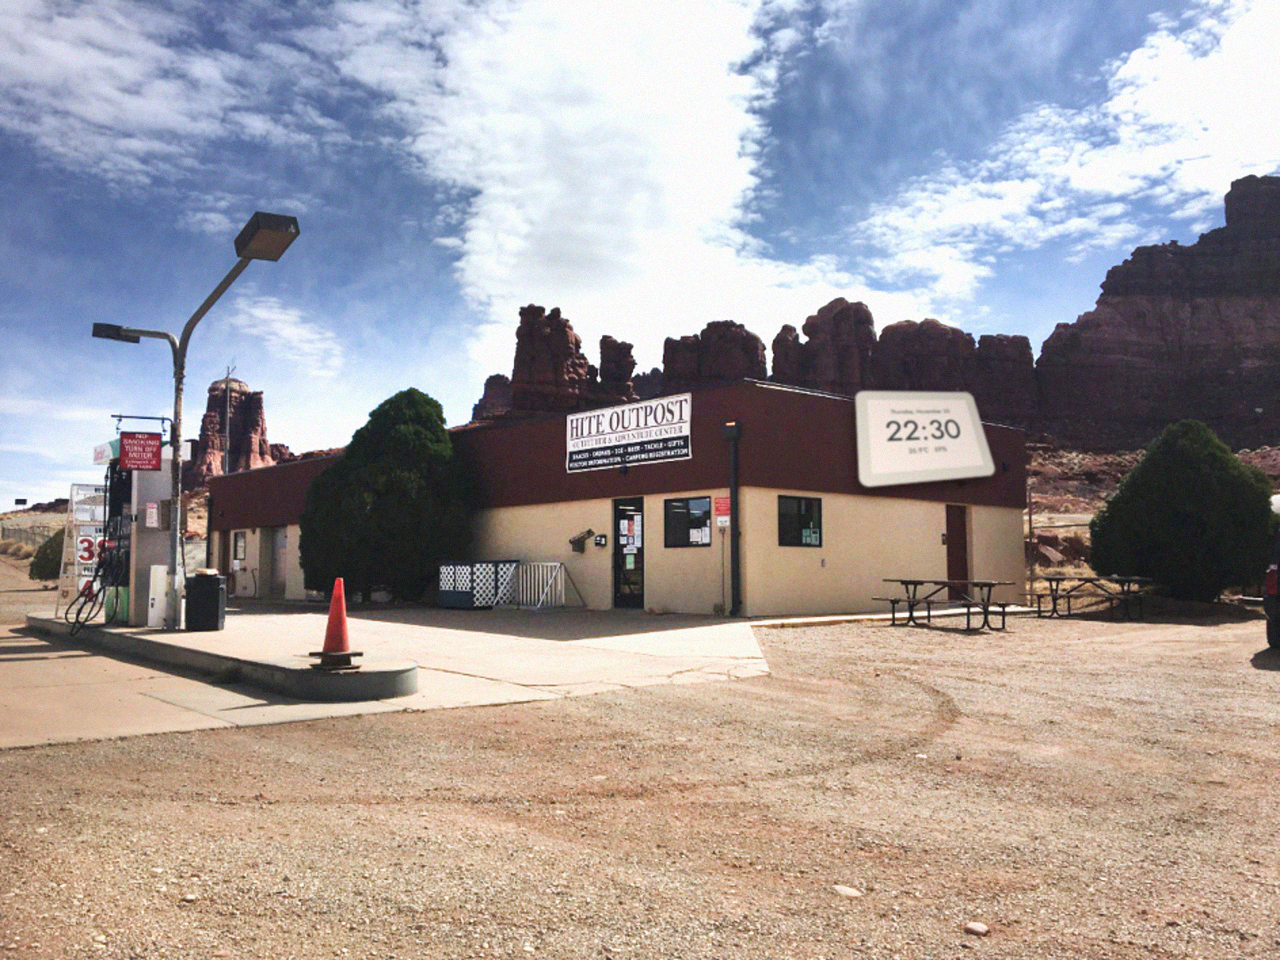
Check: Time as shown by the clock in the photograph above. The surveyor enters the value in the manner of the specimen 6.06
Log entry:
22.30
